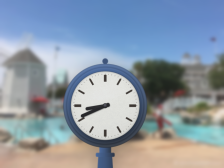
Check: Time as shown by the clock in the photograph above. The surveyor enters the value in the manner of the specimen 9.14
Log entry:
8.41
